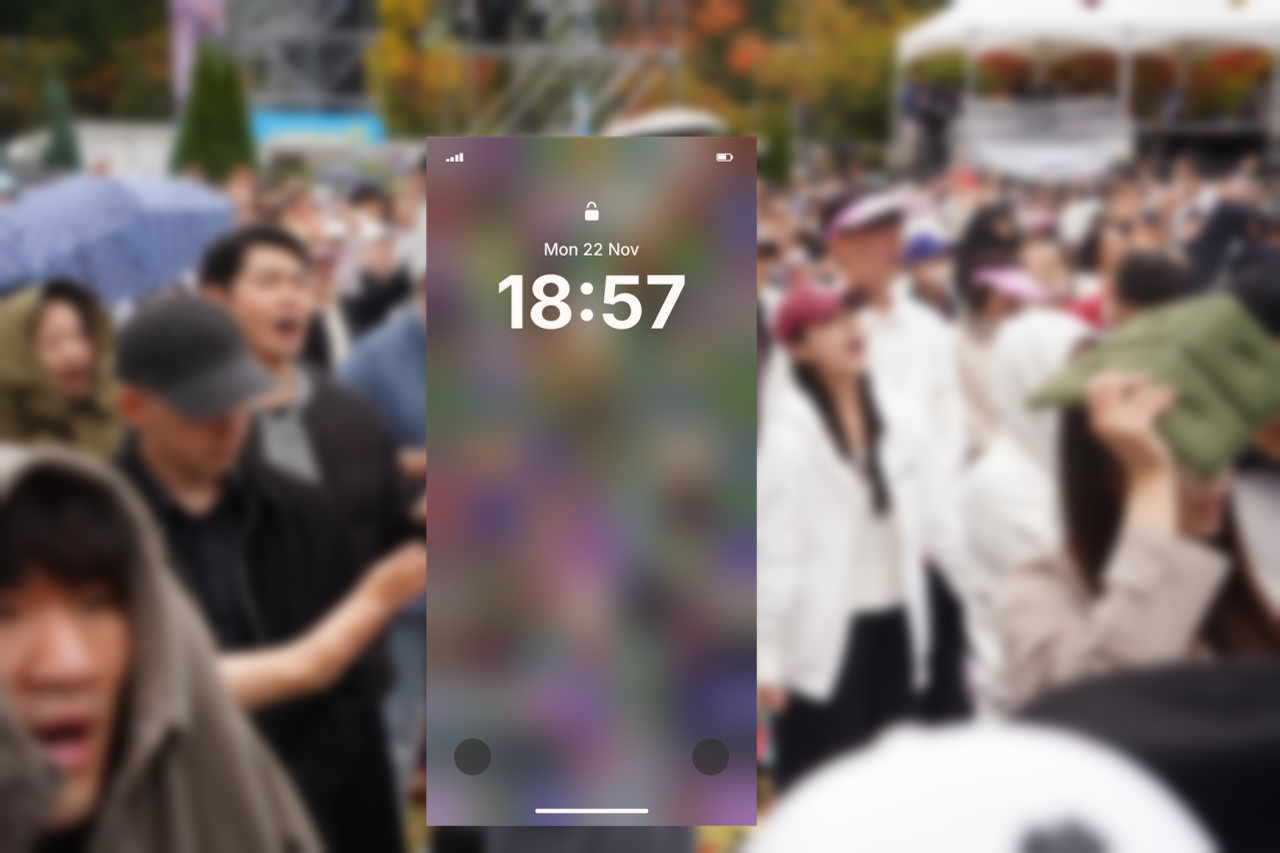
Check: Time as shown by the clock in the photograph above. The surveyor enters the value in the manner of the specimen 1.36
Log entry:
18.57
